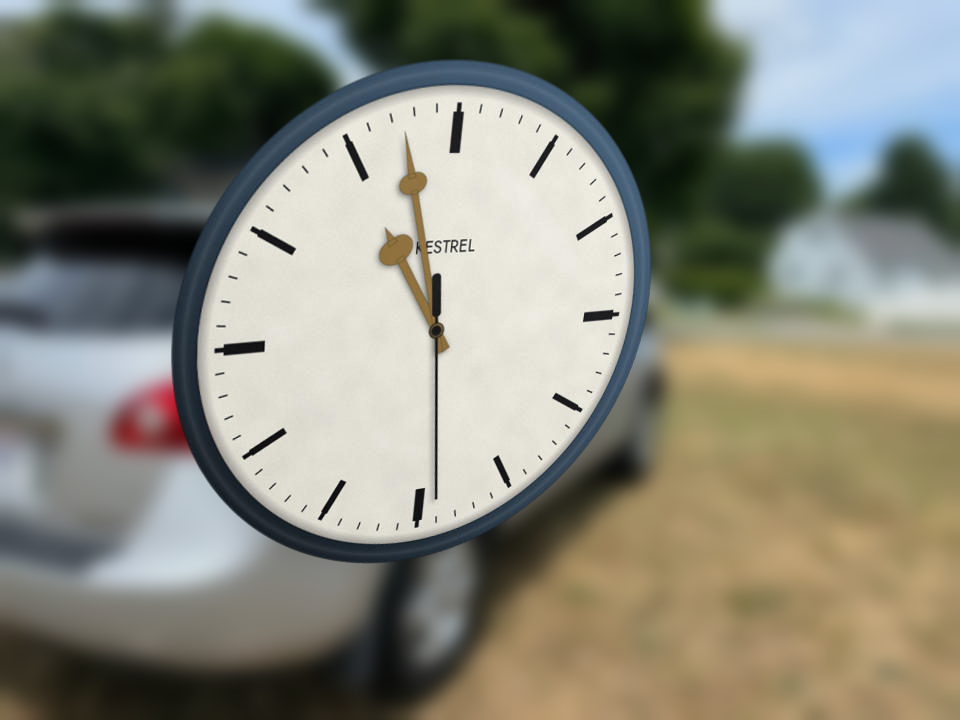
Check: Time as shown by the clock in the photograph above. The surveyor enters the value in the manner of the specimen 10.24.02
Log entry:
10.57.29
